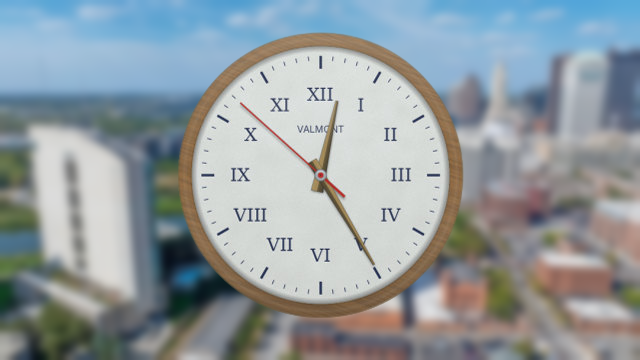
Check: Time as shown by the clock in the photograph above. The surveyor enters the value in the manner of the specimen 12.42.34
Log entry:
12.24.52
